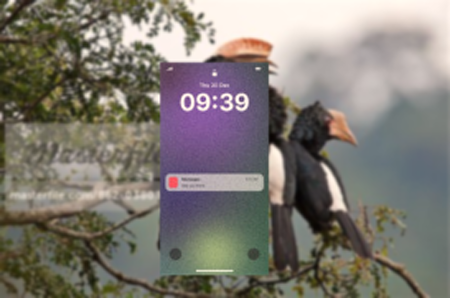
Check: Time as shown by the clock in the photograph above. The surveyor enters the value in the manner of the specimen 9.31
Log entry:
9.39
